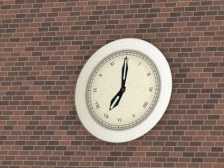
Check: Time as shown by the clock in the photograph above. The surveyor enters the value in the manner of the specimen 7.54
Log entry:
7.00
